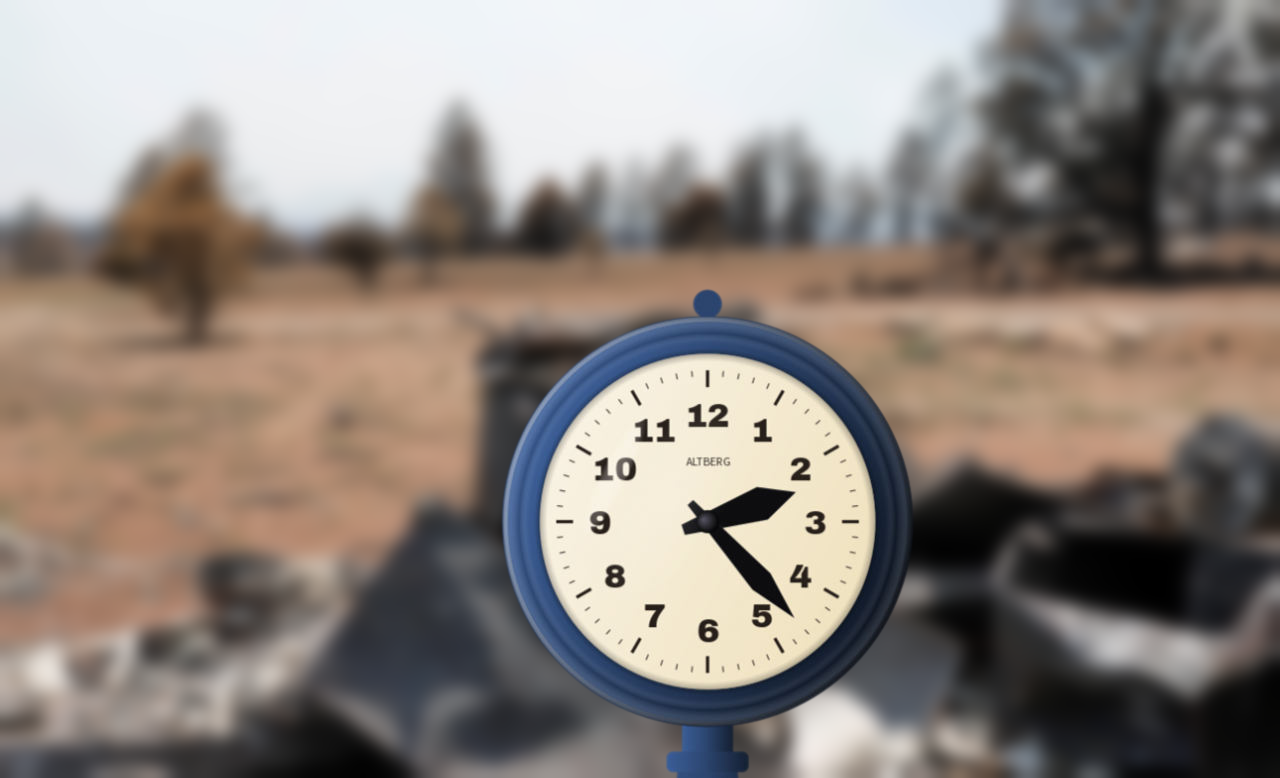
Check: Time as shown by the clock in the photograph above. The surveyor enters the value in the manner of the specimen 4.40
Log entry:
2.23
